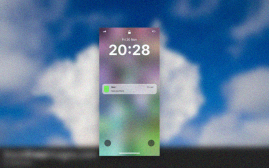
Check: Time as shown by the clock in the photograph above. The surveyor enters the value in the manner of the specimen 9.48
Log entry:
20.28
